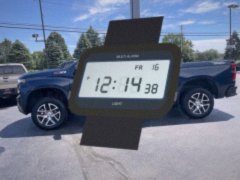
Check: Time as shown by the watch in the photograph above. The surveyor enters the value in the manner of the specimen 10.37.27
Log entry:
12.14.38
